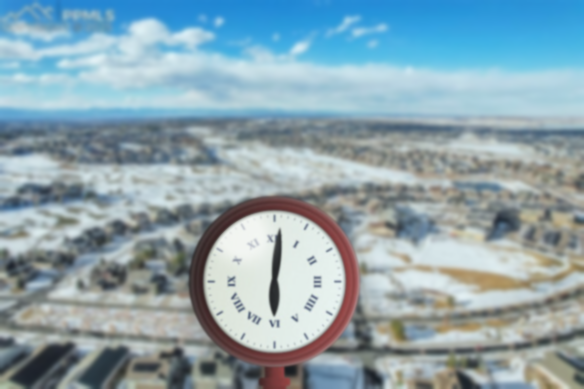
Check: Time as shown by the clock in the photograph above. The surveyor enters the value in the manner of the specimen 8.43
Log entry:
6.01
